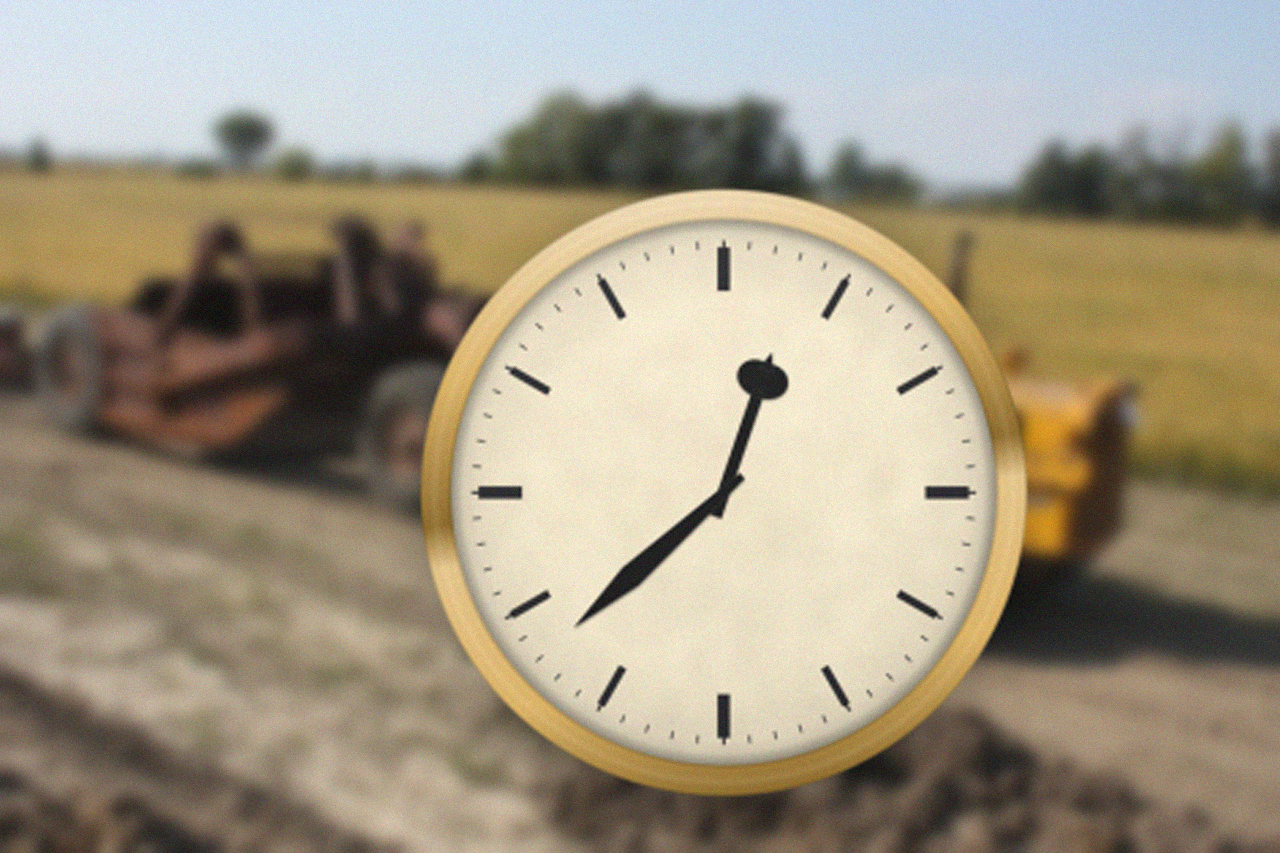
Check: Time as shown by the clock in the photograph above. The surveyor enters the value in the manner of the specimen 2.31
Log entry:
12.38
